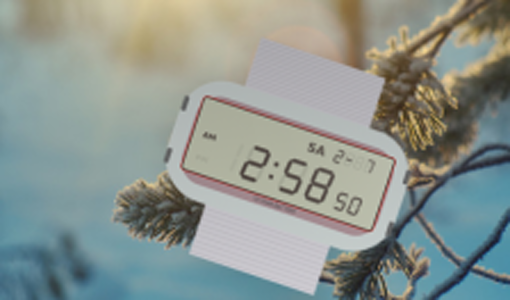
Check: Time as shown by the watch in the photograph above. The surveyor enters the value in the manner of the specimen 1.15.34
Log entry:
2.58.50
